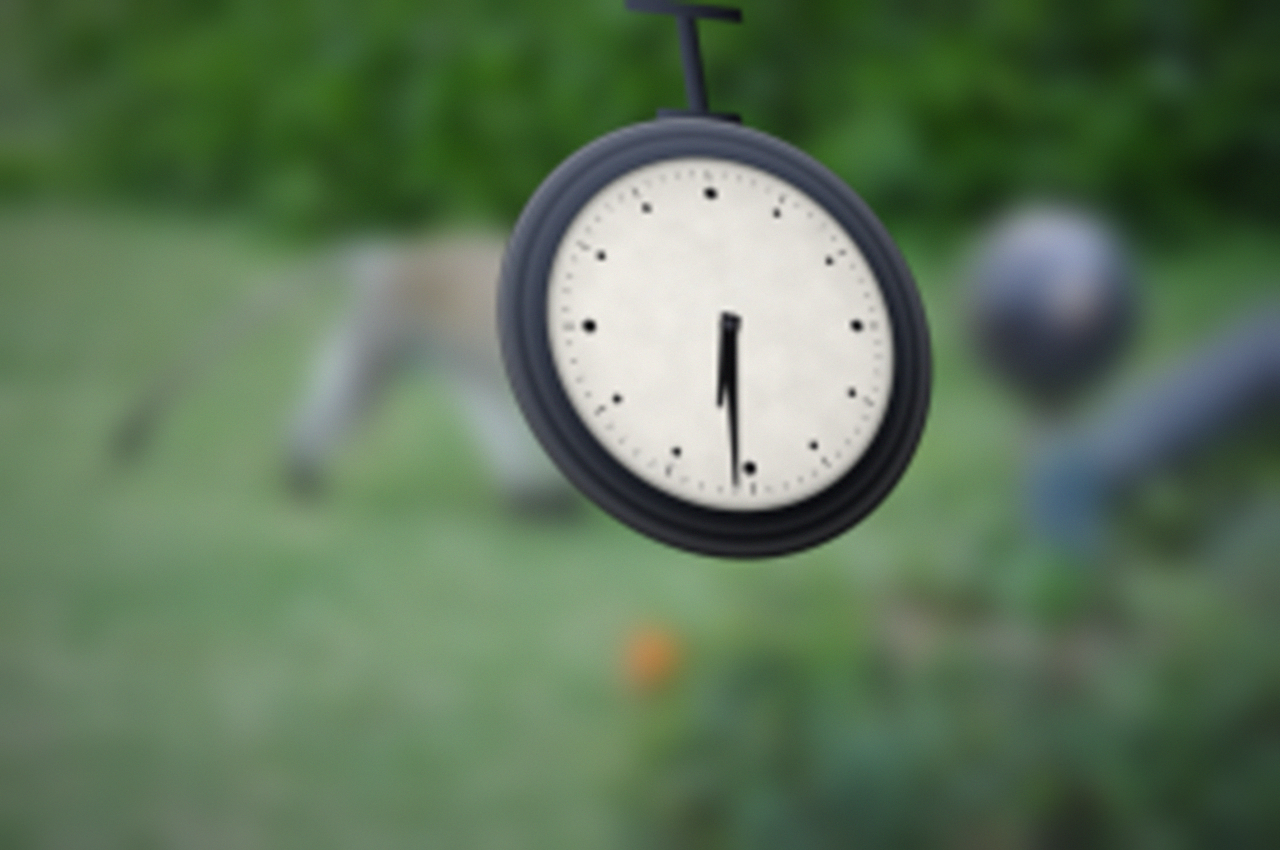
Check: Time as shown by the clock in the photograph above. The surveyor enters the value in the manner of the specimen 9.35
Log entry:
6.31
